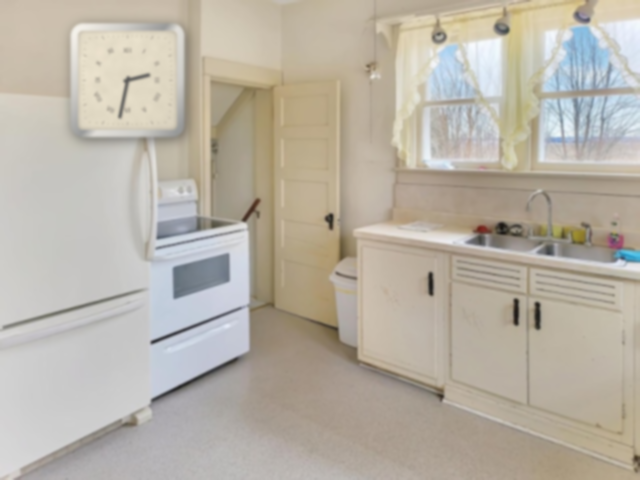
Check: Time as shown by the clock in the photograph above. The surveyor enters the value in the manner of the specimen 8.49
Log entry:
2.32
